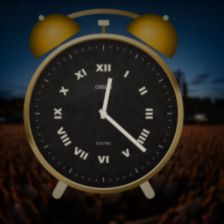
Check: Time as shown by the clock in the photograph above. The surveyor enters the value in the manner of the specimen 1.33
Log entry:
12.22
